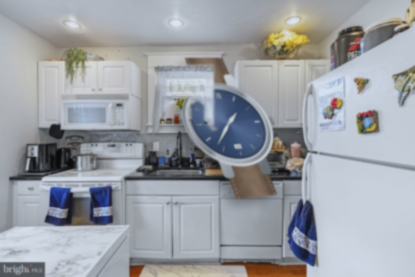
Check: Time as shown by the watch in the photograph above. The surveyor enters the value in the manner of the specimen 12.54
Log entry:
1.37
